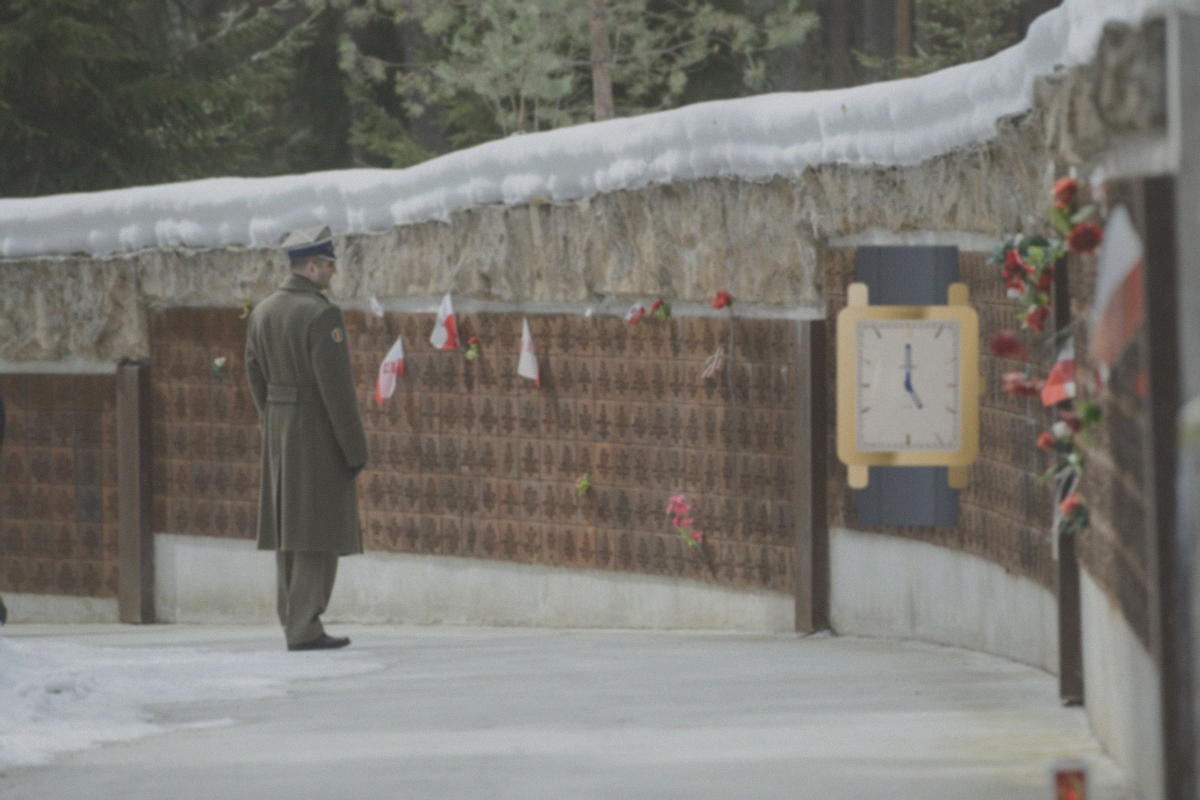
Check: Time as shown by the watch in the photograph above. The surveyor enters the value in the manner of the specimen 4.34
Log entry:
5.00
